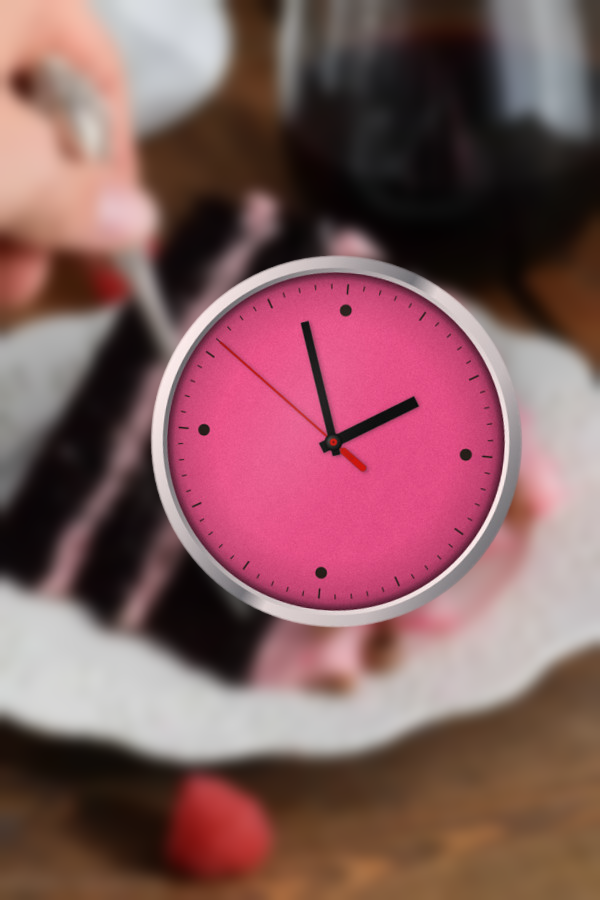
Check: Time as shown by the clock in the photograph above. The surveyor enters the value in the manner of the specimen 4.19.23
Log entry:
1.56.51
